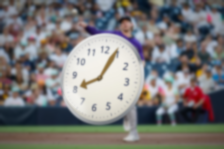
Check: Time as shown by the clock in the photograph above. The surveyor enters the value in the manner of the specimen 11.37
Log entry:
8.04
